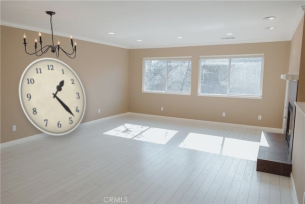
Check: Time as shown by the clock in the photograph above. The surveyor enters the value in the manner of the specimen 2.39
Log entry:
1.23
